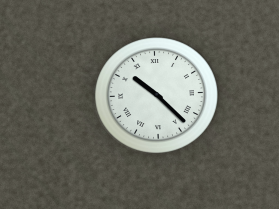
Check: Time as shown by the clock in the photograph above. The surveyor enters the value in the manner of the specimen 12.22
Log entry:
10.23
